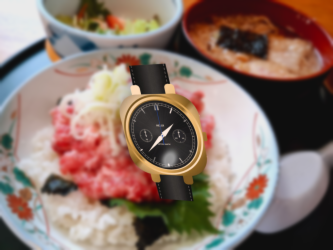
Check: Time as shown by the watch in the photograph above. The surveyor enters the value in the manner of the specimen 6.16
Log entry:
1.38
